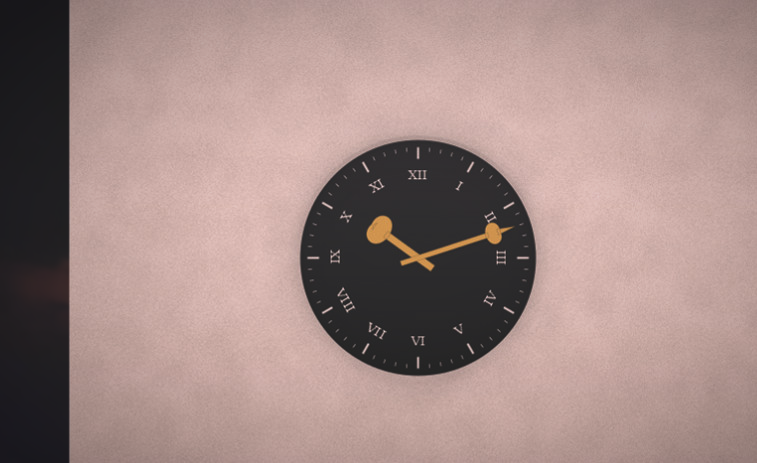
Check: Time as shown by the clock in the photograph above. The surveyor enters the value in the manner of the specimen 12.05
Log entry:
10.12
